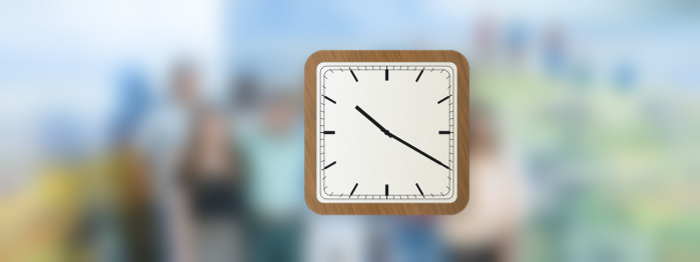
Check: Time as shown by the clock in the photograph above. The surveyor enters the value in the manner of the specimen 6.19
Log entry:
10.20
